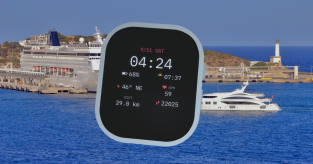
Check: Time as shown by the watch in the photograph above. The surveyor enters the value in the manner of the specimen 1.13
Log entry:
4.24
